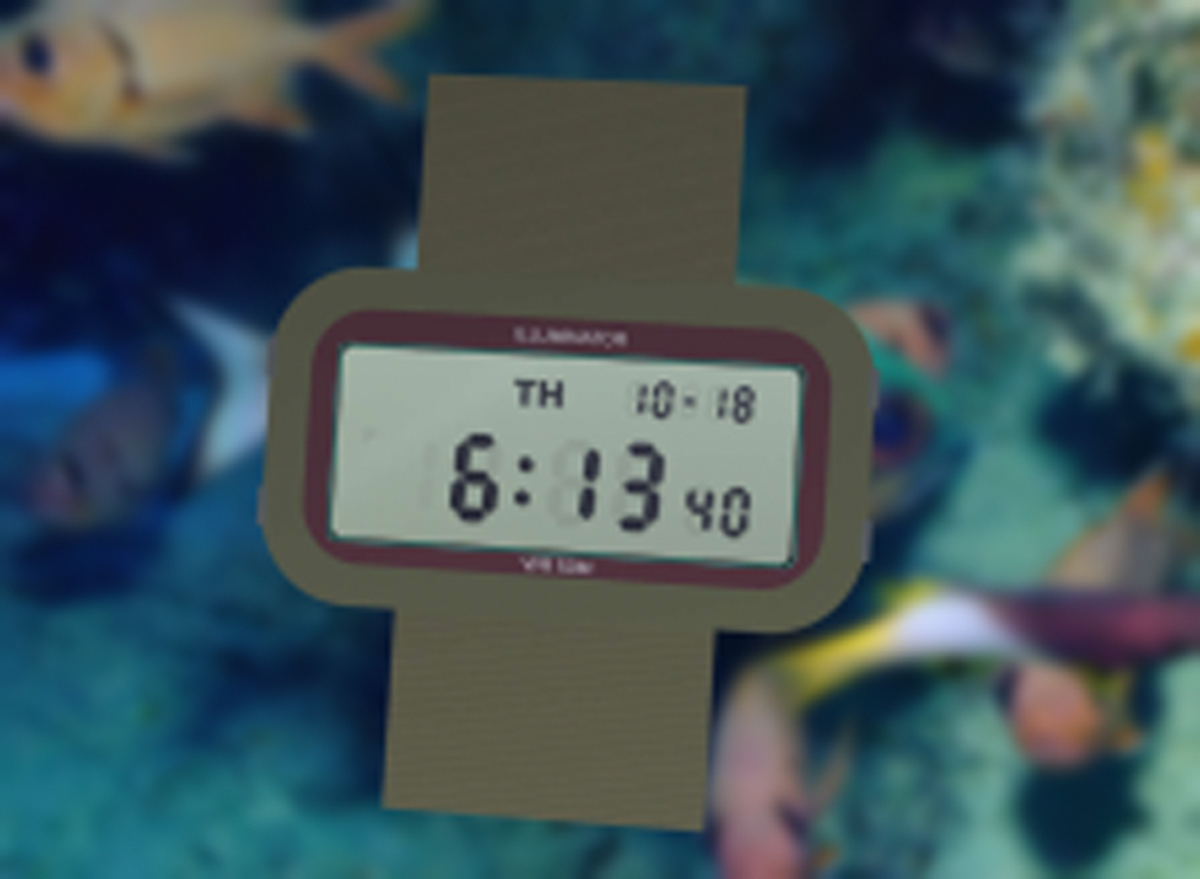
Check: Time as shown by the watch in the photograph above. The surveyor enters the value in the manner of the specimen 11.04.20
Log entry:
6.13.40
